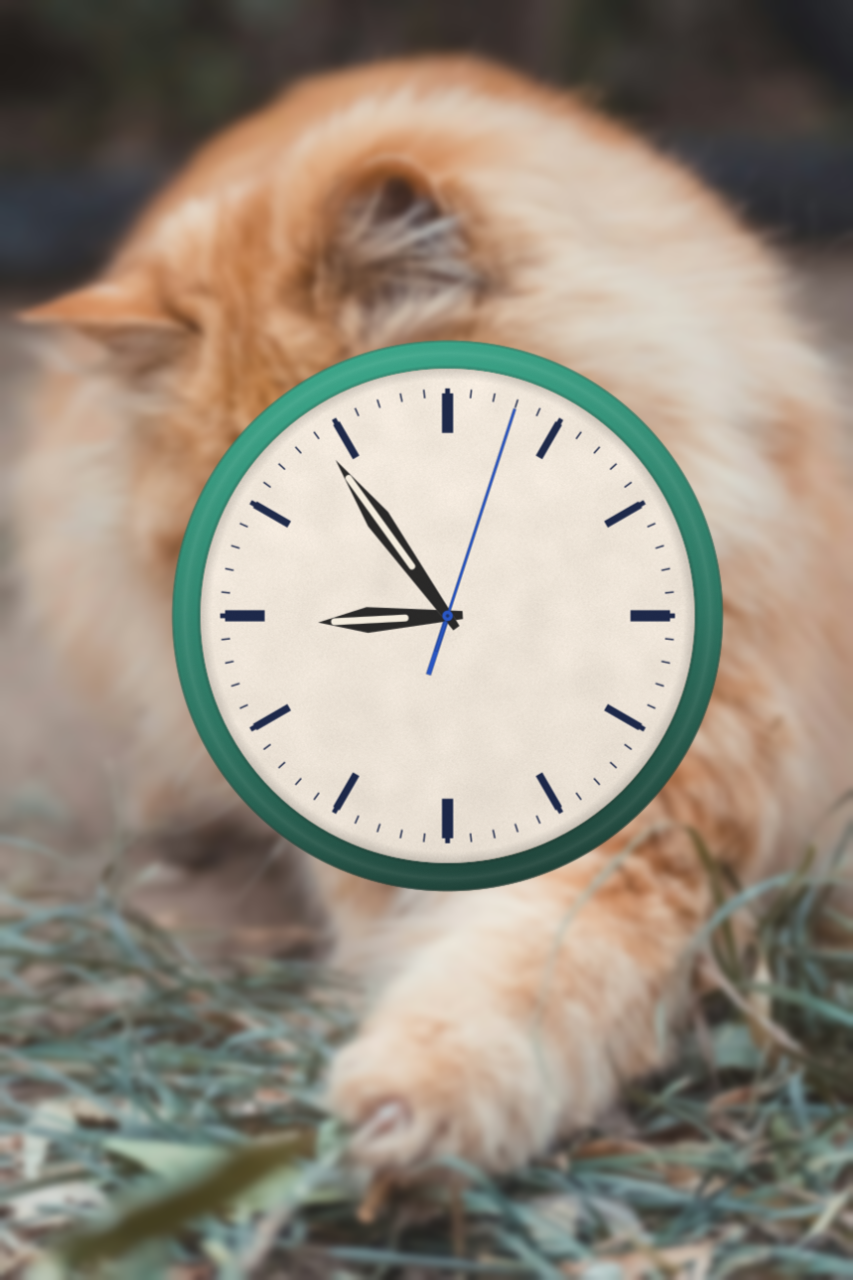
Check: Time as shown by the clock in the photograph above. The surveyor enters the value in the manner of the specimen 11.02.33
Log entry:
8.54.03
